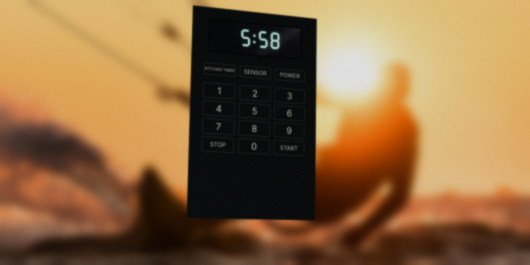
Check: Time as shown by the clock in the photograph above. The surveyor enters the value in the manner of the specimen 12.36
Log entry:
5.58
